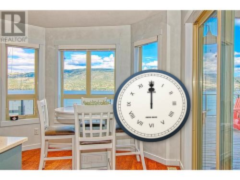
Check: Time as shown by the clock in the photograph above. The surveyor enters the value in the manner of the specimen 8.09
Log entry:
12.00
